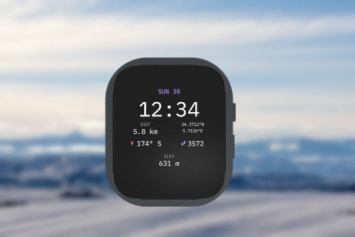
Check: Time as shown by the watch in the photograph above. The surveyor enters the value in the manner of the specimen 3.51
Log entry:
12.34
